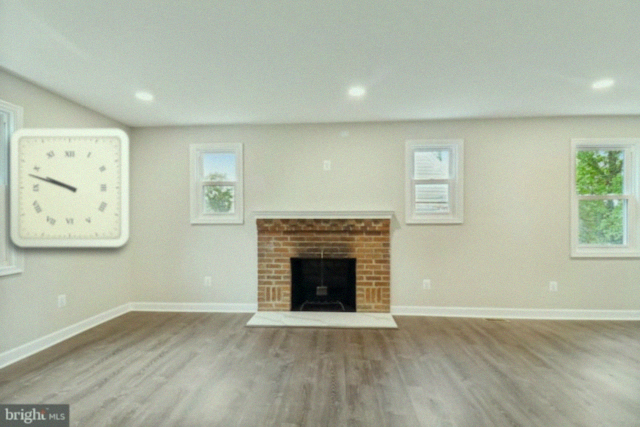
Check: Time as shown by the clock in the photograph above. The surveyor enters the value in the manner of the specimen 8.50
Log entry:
9.48
